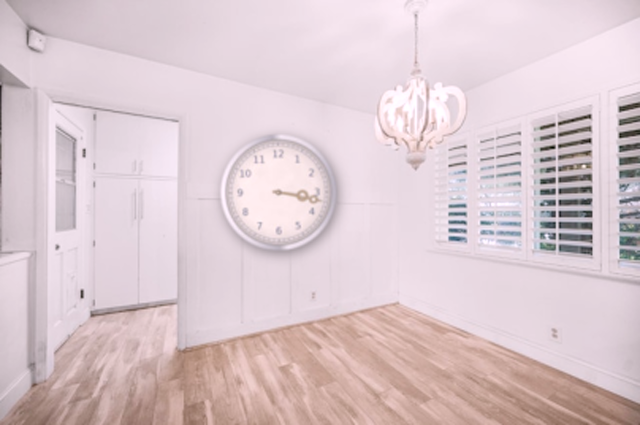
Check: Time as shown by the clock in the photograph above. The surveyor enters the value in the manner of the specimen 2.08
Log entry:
3.17
